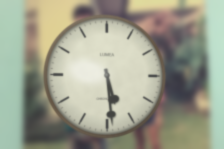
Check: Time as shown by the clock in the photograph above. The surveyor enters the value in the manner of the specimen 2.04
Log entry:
5.29
